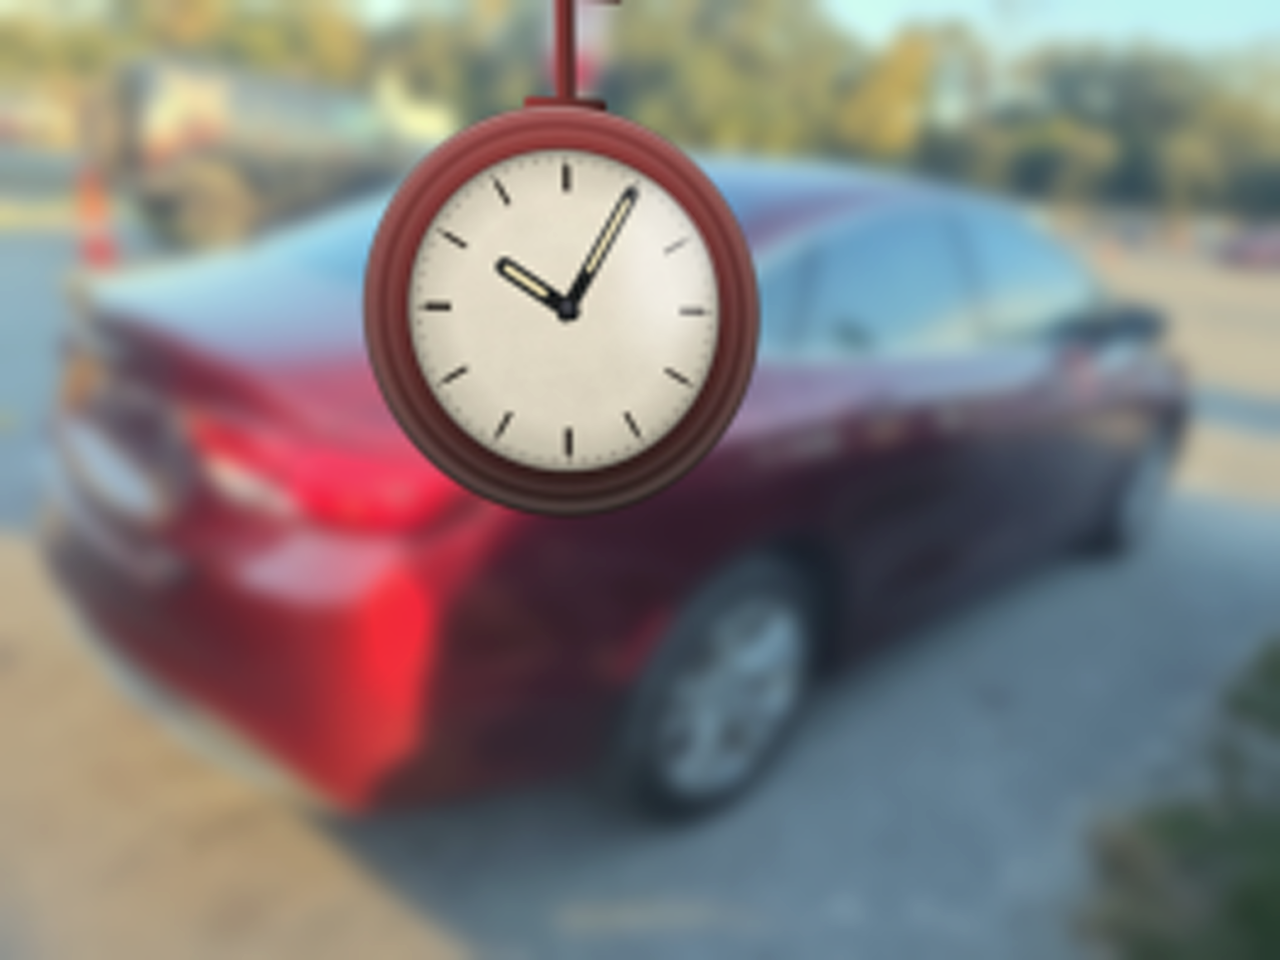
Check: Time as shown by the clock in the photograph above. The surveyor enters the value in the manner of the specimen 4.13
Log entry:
10.05
